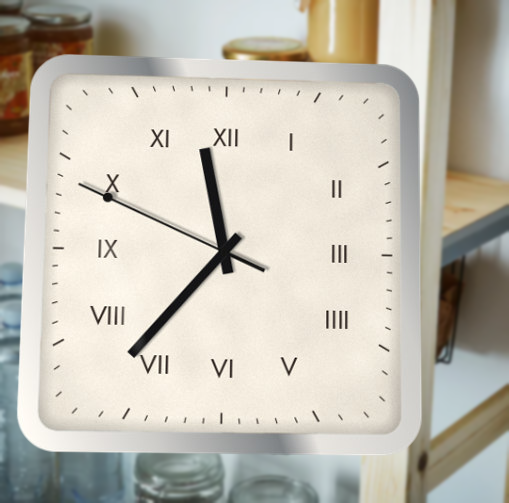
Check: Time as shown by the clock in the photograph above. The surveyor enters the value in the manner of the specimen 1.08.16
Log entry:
11.36.49
